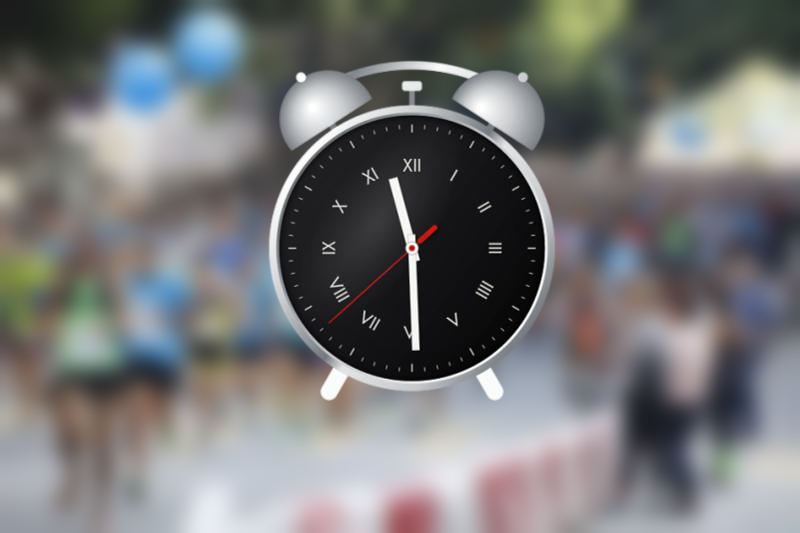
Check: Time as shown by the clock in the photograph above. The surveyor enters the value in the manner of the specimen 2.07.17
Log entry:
11.29.38
